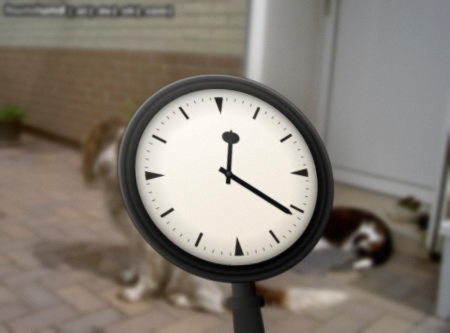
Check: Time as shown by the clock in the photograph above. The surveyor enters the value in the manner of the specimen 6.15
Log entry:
12.21
